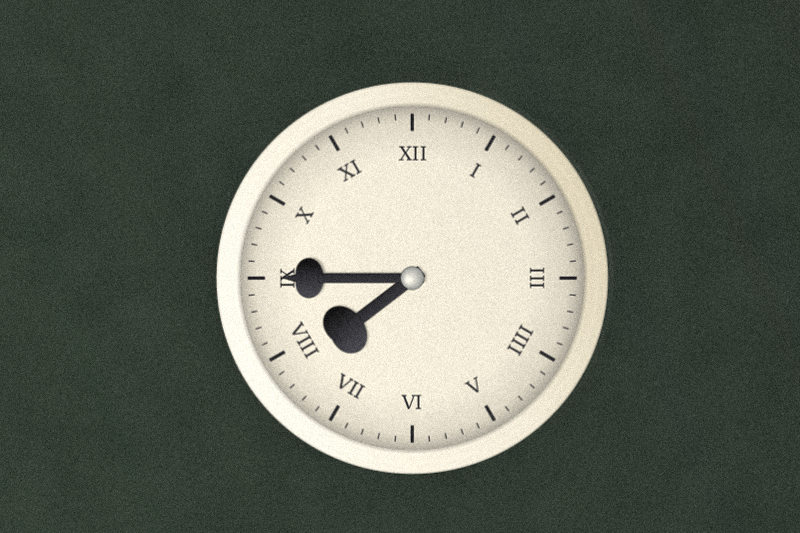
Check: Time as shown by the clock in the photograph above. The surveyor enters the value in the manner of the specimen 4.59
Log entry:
7.45
